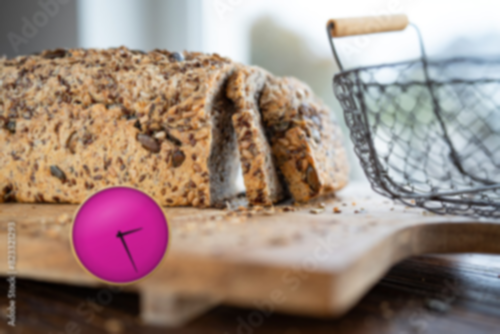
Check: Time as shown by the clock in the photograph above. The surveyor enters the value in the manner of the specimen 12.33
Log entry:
2.26
